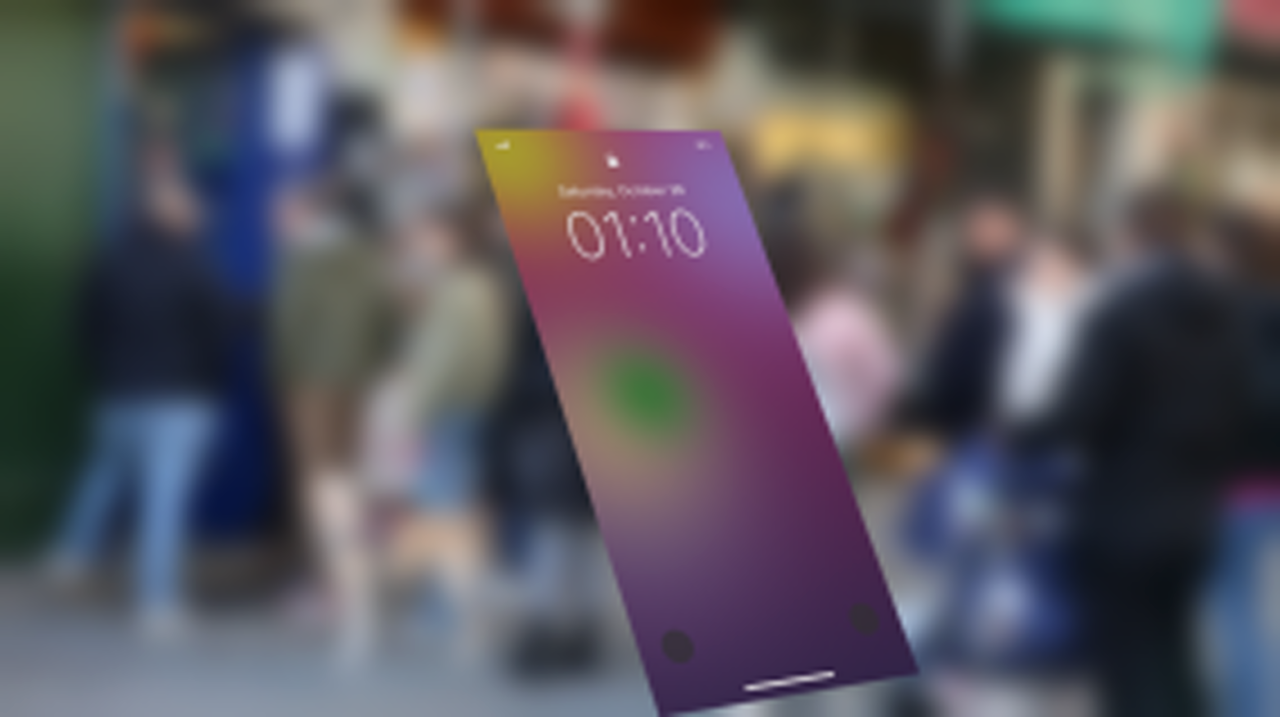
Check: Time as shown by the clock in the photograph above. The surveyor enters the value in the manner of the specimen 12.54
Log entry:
1.10
